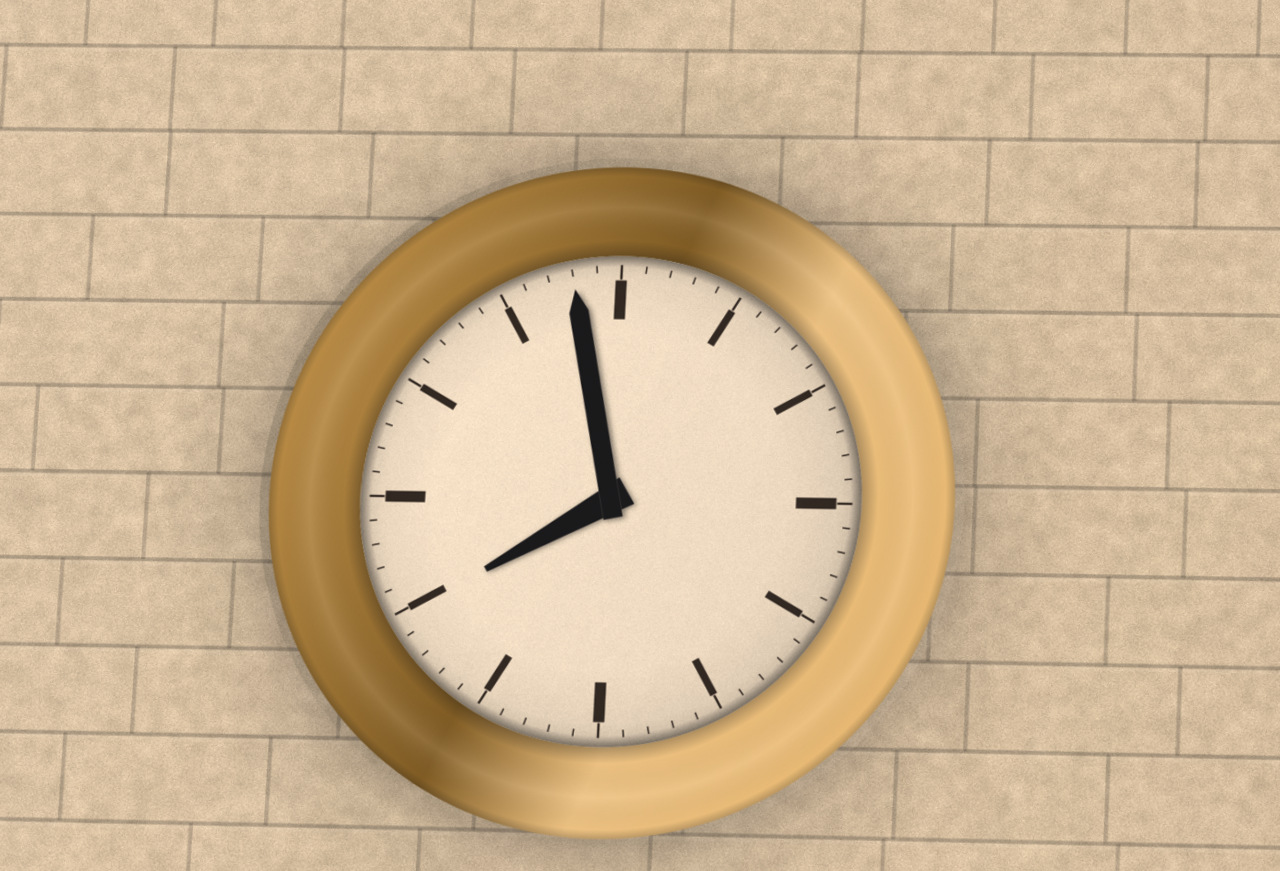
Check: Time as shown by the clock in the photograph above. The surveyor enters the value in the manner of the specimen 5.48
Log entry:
7.58
